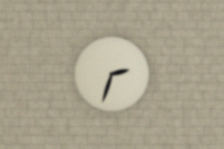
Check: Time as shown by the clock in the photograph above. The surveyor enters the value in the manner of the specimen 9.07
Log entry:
2.33
